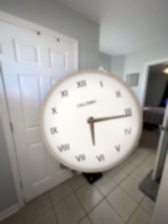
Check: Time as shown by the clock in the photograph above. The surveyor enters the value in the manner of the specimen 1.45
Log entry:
6.16
